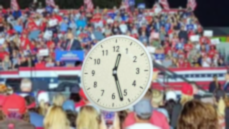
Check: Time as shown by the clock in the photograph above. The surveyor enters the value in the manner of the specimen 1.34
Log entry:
12.27
